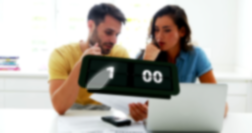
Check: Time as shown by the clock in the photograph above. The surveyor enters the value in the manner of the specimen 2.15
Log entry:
1.00
